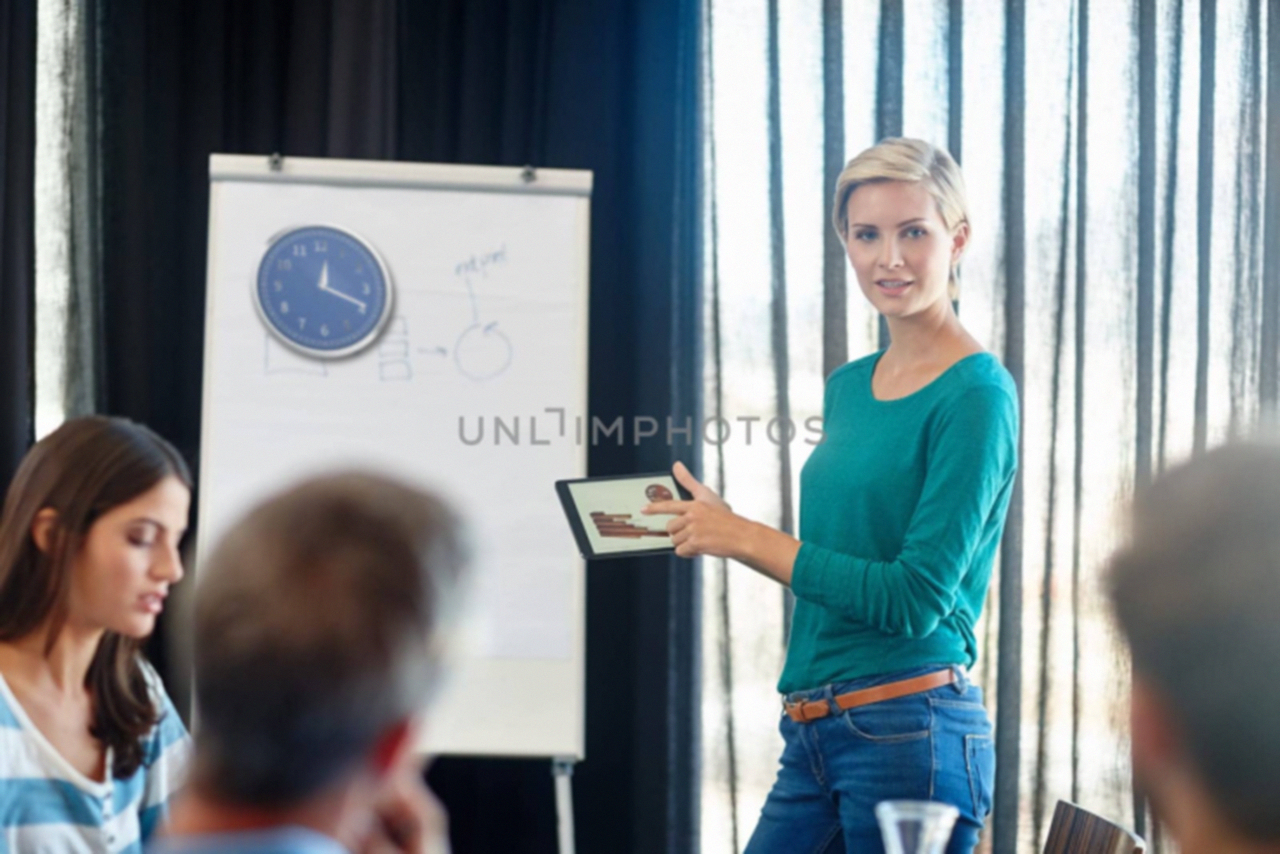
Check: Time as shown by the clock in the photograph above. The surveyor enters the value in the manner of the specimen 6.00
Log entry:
12.19
